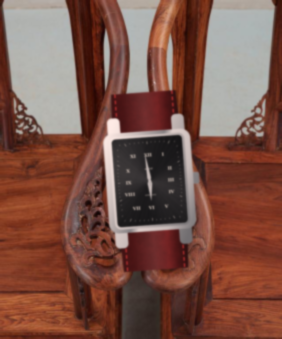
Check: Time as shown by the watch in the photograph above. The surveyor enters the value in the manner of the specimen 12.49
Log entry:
5.59
